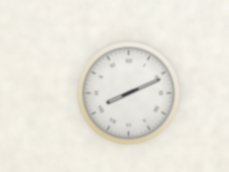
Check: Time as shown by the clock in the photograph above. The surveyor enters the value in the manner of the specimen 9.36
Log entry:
8.11
